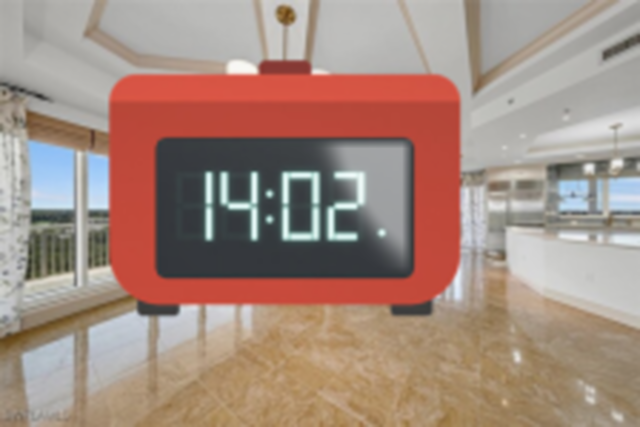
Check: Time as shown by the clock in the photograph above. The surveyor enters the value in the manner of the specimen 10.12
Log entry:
14.02
